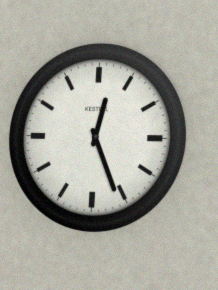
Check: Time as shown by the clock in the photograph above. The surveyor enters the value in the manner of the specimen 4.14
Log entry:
12.26
